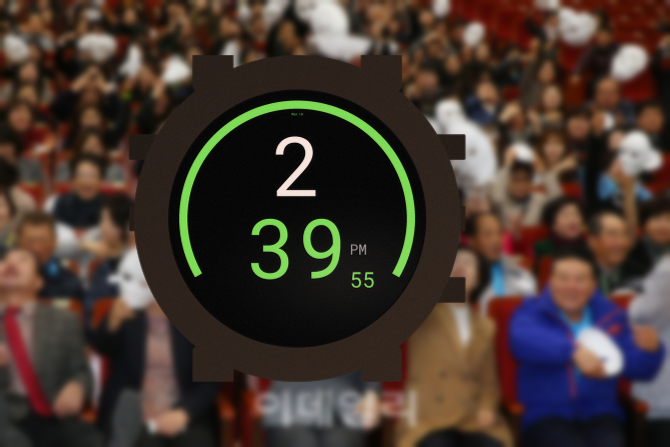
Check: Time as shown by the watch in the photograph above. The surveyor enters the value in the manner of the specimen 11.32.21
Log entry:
2.39.55
